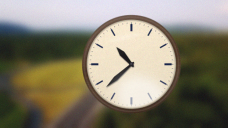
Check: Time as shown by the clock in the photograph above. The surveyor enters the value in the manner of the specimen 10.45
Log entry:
10.38
